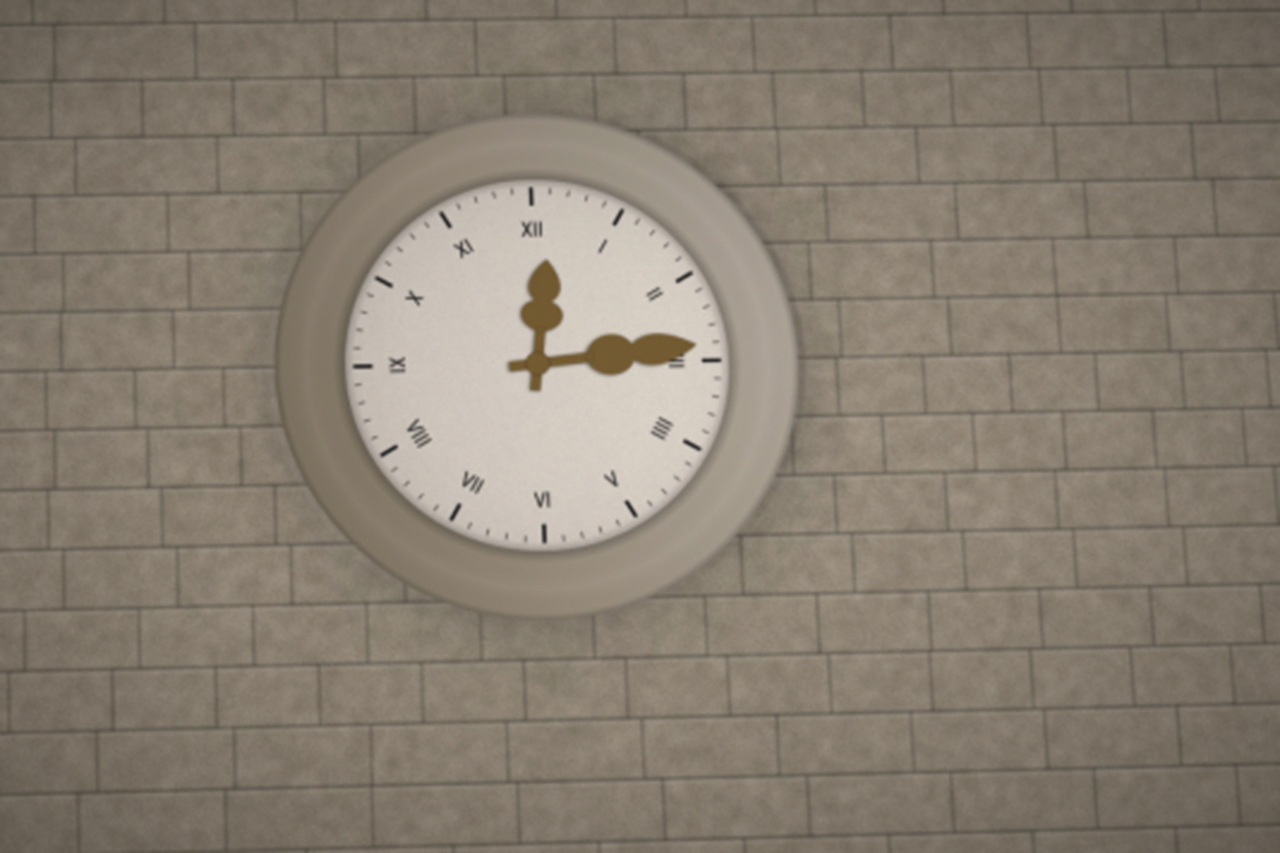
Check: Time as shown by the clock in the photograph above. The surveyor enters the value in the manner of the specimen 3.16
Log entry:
12.14
